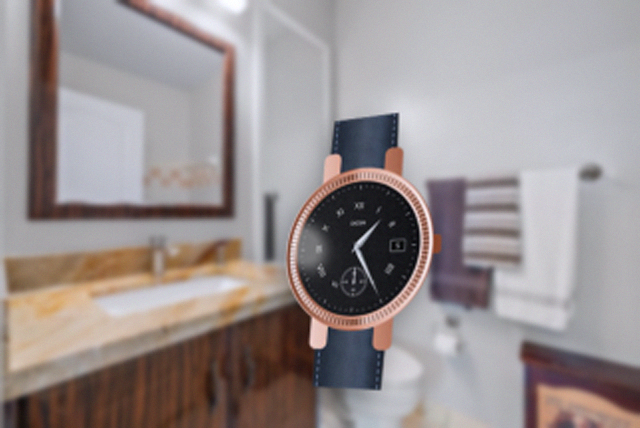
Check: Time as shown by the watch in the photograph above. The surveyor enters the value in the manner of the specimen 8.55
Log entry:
1.25
